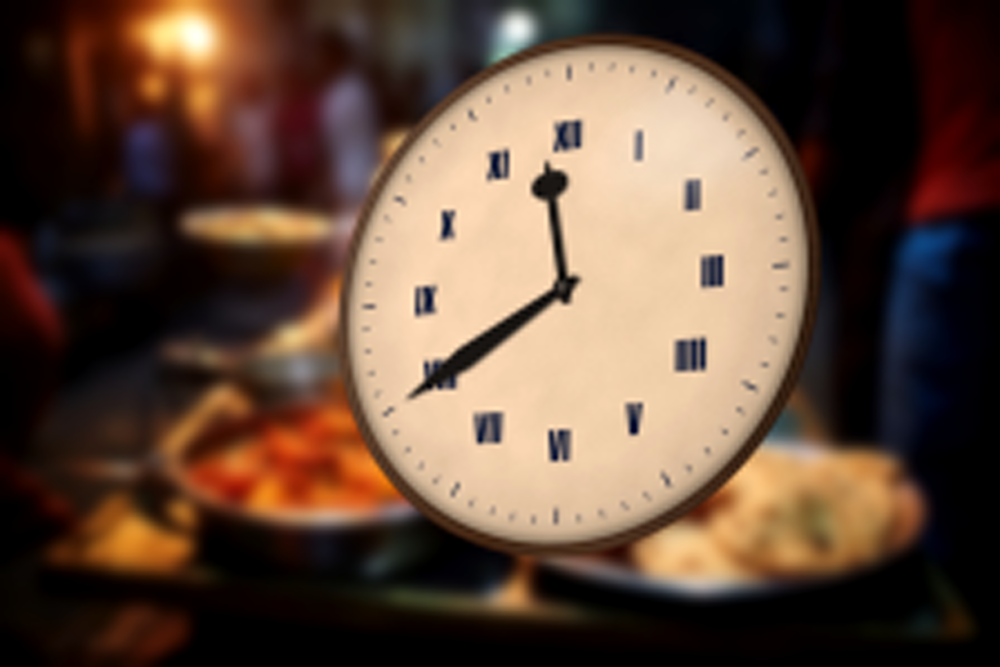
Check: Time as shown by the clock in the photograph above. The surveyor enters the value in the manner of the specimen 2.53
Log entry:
11.40
